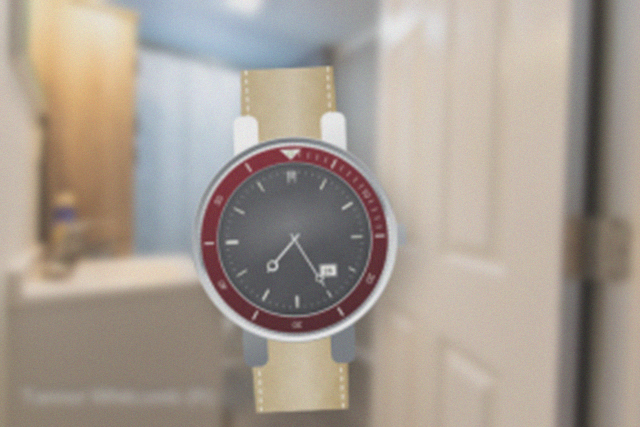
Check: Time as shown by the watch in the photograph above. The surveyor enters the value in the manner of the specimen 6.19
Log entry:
7.25
